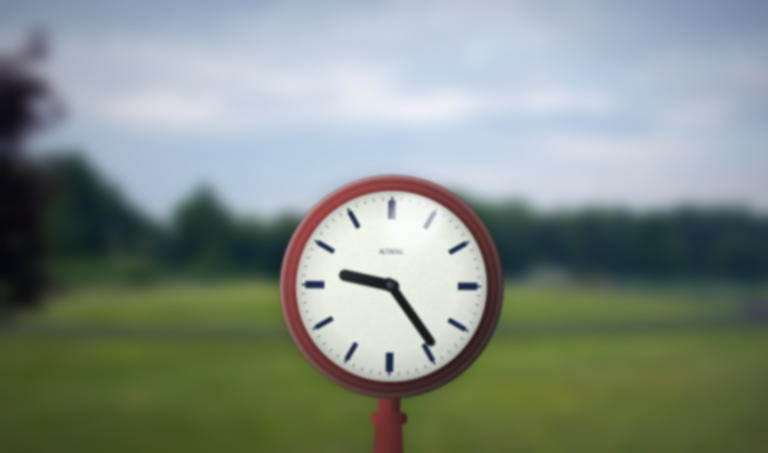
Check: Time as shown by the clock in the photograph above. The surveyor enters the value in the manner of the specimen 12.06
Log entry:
9.24
